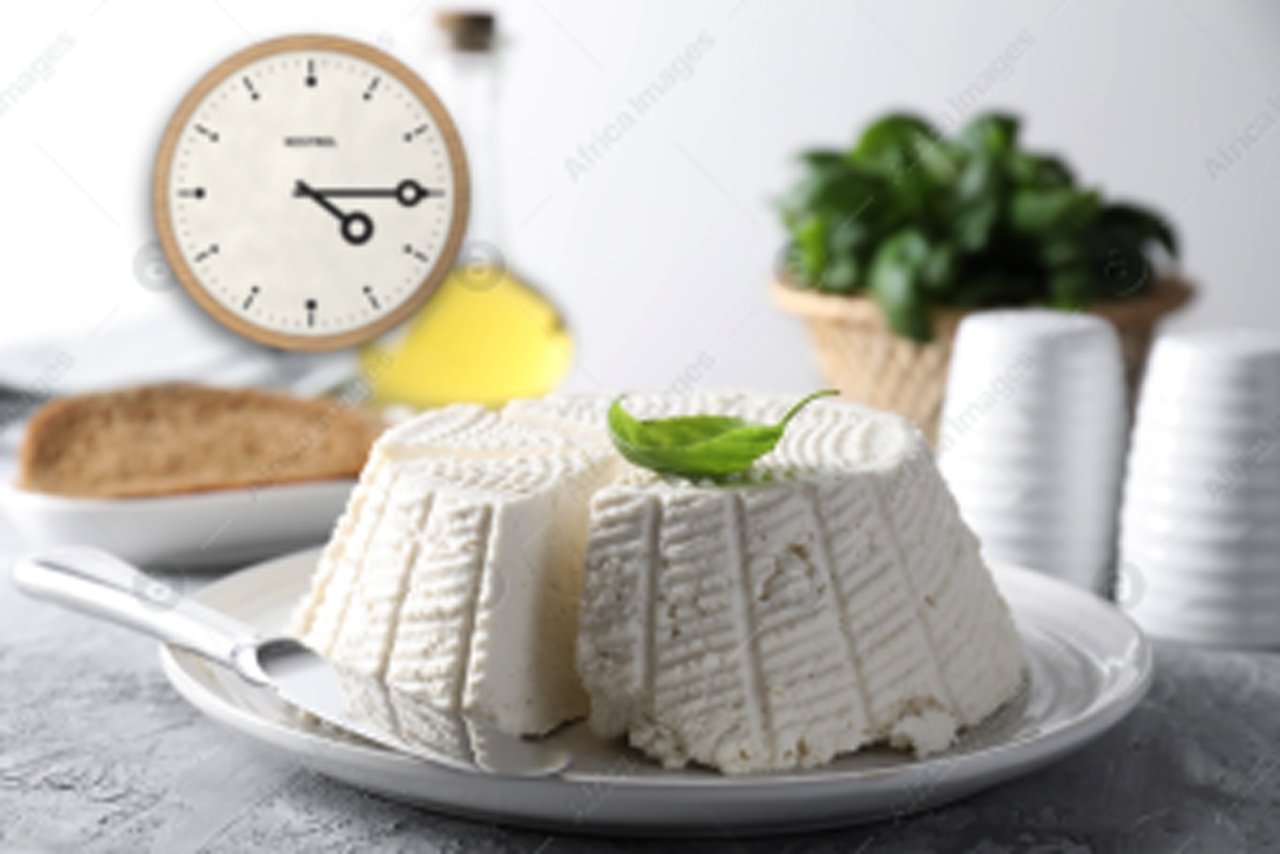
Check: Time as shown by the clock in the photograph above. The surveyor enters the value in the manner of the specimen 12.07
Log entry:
4.15
